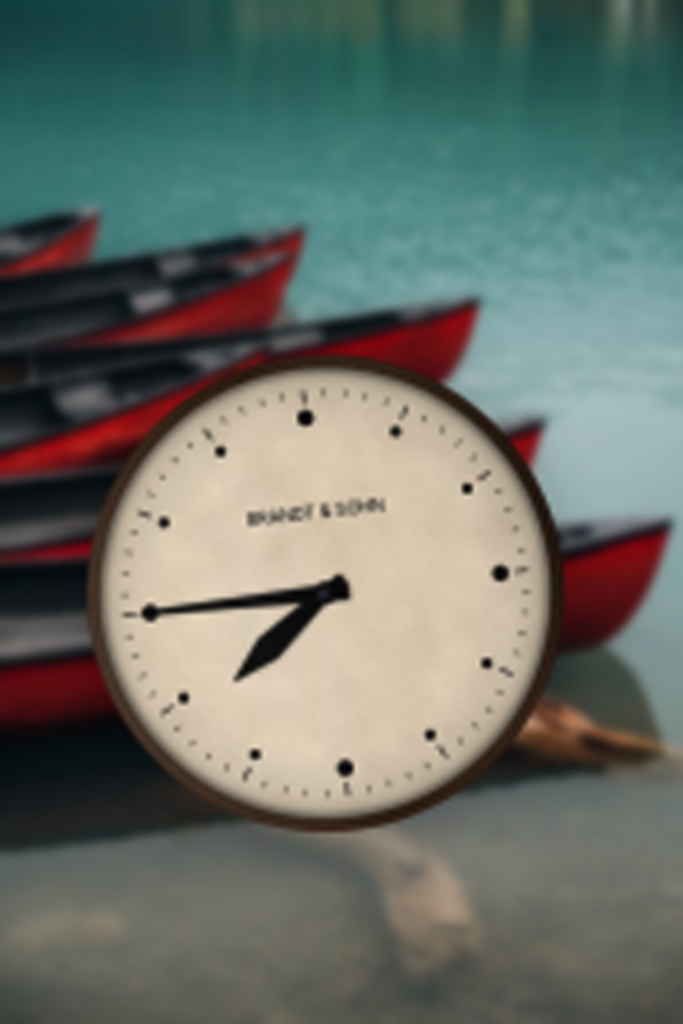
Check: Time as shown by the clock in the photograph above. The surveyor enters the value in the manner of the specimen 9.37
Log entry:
7.45
